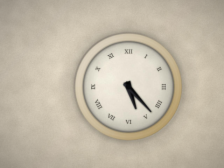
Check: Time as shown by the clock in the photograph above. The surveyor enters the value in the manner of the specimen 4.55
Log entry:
5.23
